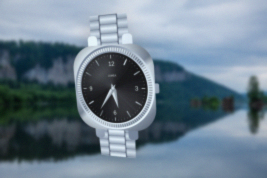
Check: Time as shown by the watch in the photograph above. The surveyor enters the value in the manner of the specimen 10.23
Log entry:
5.36
